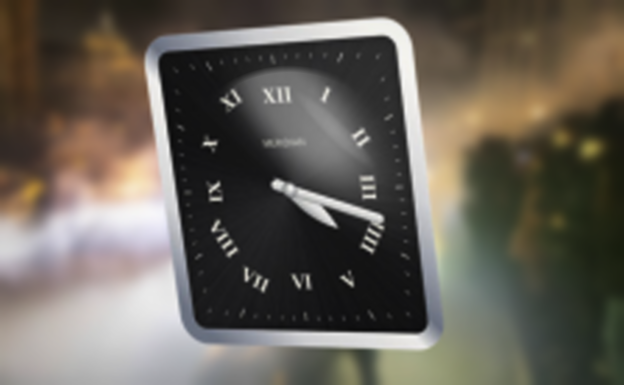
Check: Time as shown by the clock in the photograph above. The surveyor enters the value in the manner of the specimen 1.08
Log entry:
4.18
